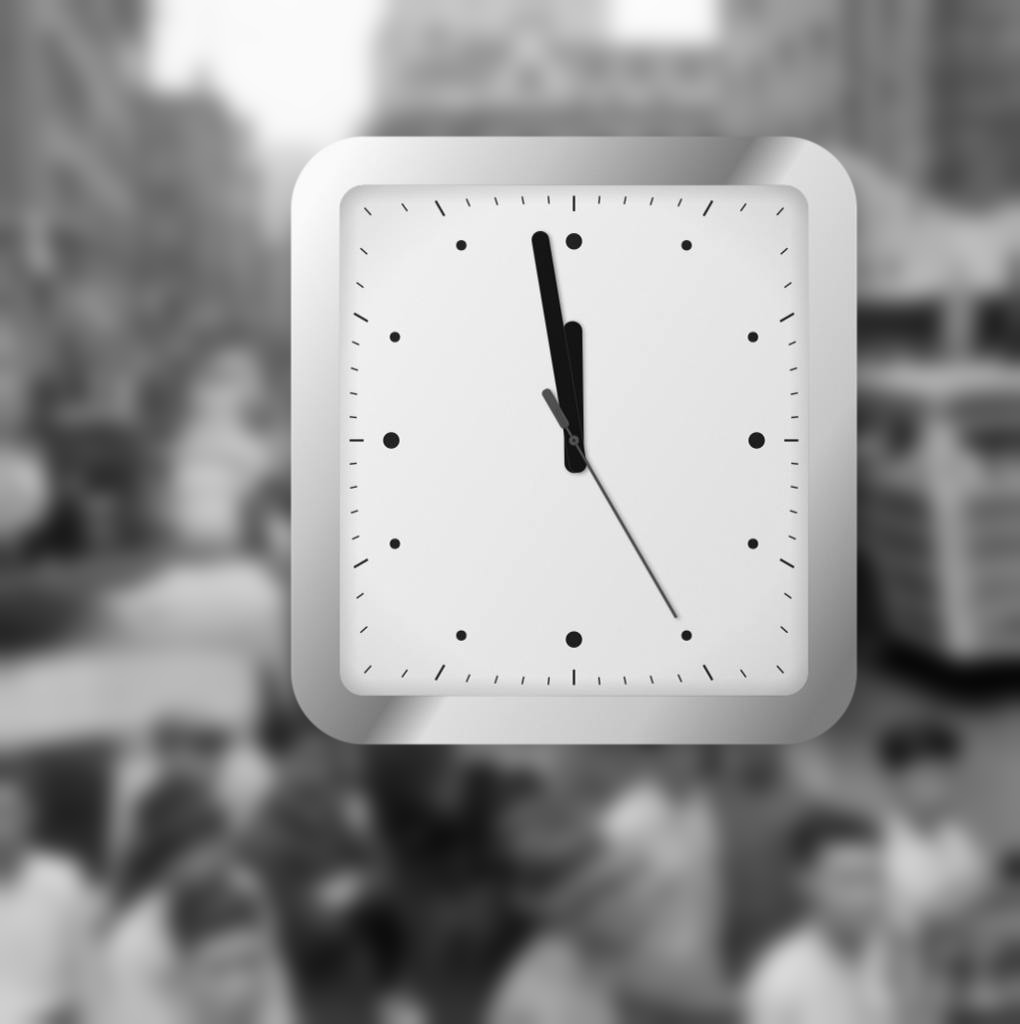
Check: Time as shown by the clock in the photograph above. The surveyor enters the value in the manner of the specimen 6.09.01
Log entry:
11.58.25
